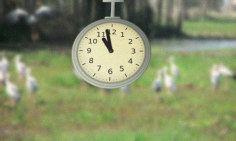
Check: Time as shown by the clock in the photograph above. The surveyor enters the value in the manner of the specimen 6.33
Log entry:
10.58
